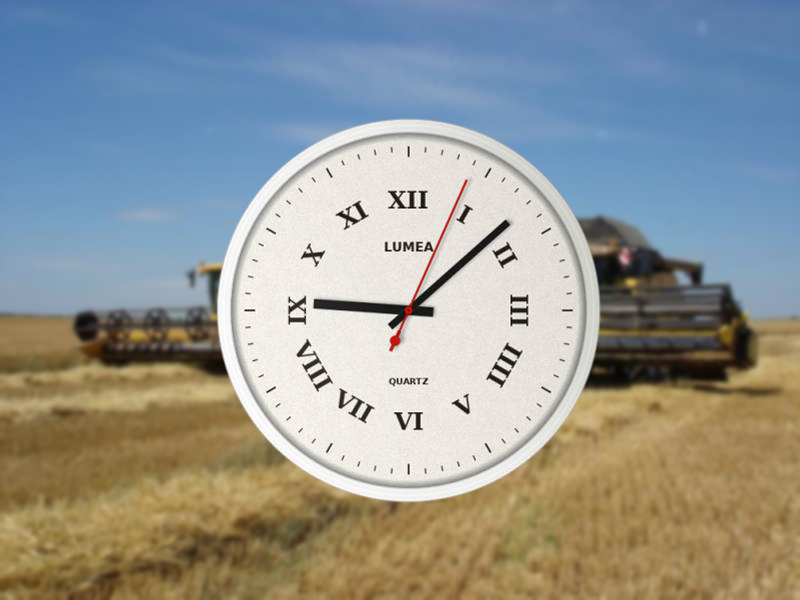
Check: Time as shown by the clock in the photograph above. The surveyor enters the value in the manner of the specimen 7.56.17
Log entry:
9.08.04
